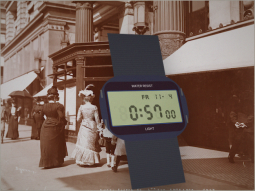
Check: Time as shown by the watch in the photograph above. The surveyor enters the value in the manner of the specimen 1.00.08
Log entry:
0.57.00
